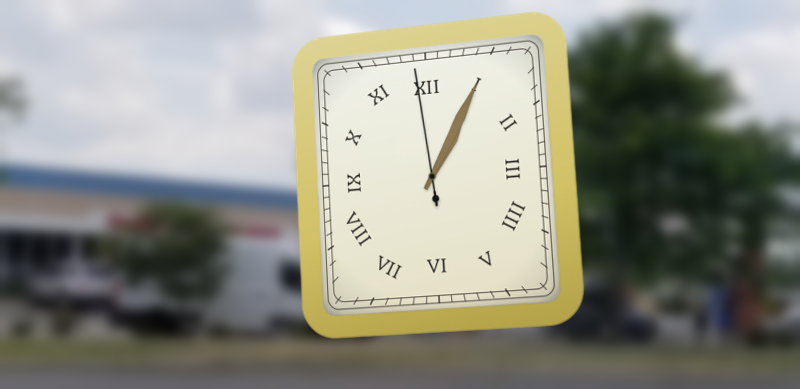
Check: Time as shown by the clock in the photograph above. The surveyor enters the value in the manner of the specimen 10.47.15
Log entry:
1.04.59
